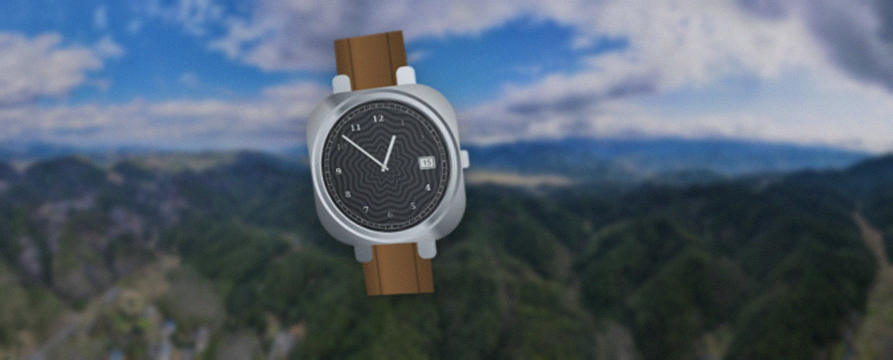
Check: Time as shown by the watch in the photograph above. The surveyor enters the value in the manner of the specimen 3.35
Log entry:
12.52
